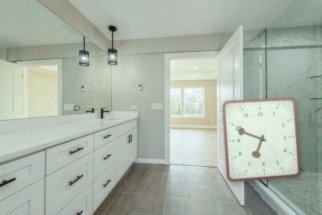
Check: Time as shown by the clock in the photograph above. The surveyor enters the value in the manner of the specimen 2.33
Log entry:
6.49
